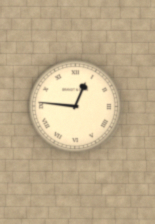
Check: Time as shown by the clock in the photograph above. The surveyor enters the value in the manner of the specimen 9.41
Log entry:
12.46
